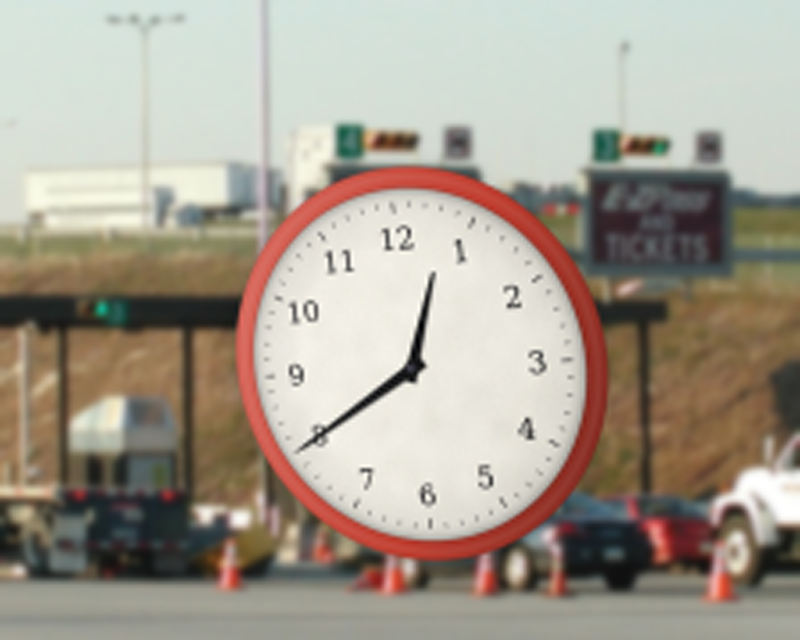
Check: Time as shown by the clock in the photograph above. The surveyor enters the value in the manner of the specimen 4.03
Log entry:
12.40
